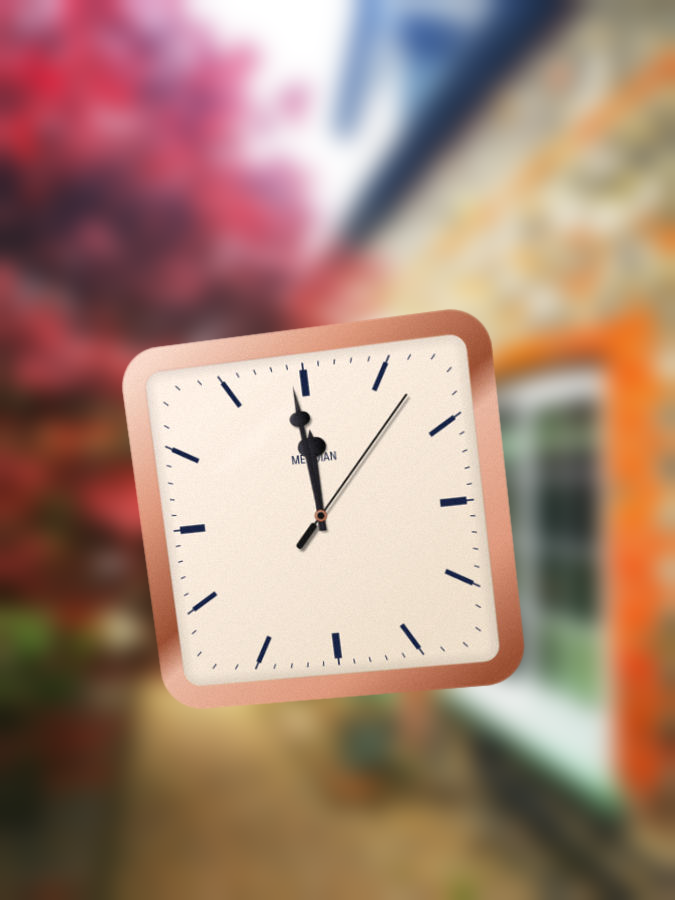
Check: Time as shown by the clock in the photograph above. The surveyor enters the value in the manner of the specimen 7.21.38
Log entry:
11.59.07
